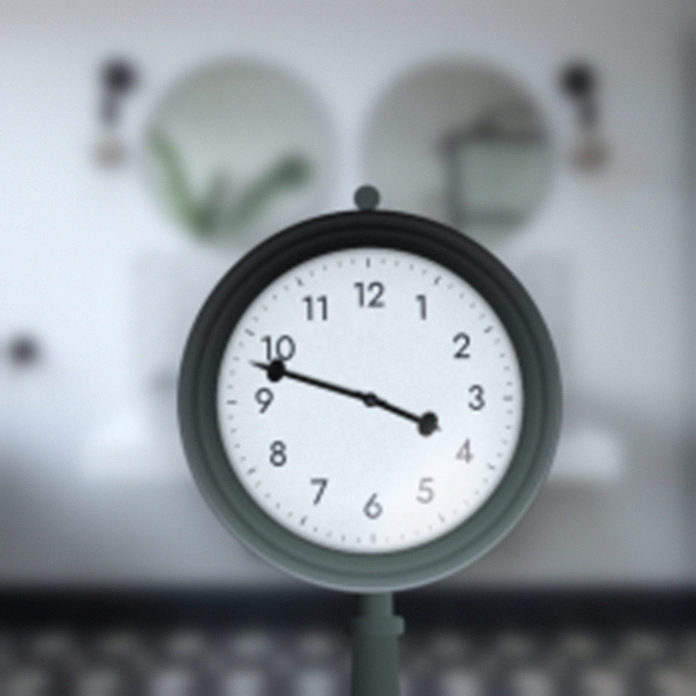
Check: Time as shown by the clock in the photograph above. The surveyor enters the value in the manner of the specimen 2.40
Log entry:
3.48
